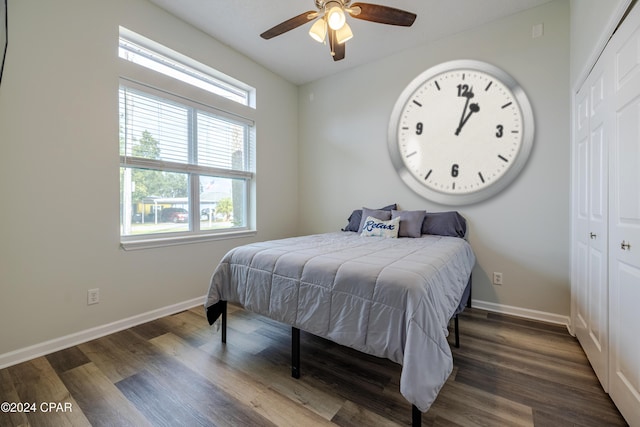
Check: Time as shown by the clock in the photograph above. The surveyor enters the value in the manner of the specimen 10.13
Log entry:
1.02
